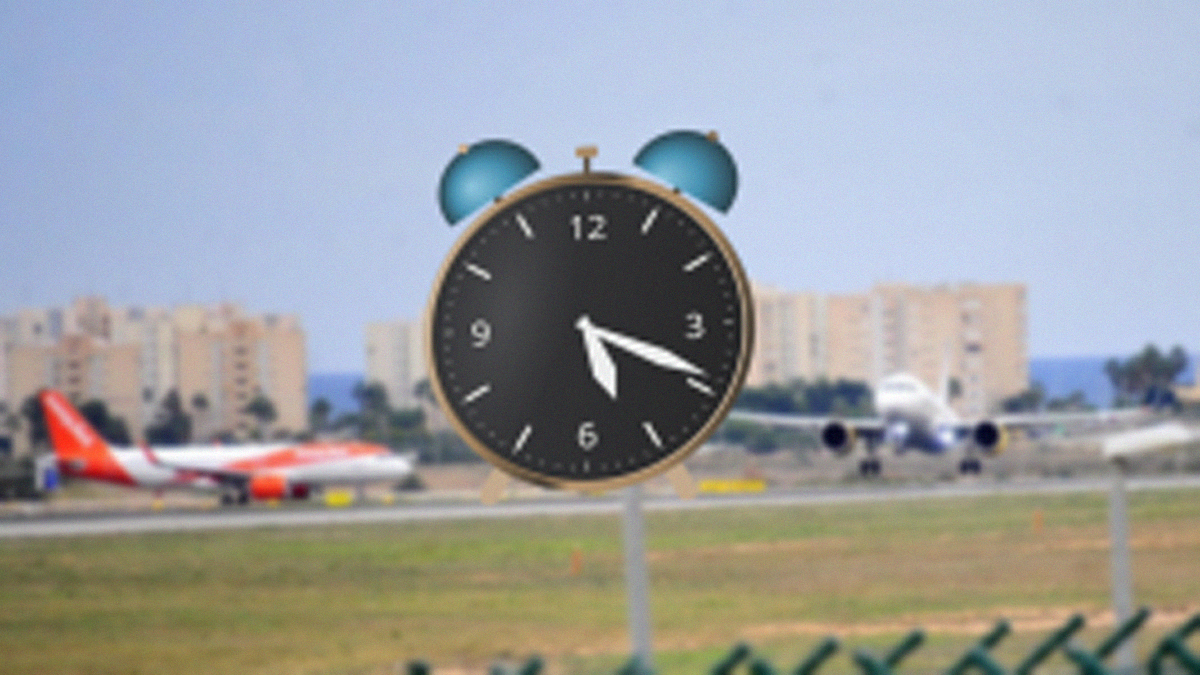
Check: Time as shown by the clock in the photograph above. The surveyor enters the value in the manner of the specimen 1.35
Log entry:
5.19
